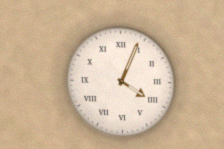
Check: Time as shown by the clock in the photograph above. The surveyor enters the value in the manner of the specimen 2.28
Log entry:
4.04
